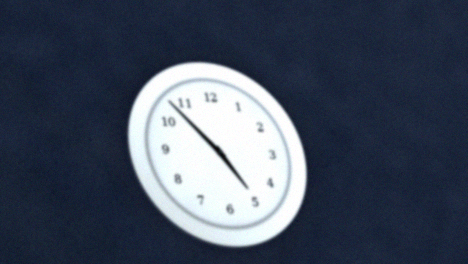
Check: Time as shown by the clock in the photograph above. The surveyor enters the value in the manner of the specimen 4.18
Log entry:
4.53
